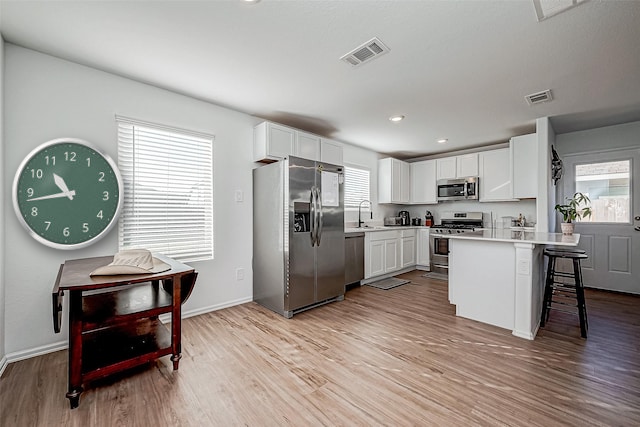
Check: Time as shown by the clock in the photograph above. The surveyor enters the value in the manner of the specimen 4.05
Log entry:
10.43
